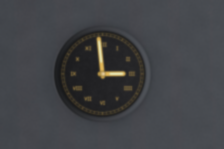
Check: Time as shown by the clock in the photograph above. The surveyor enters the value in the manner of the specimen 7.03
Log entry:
2.59
